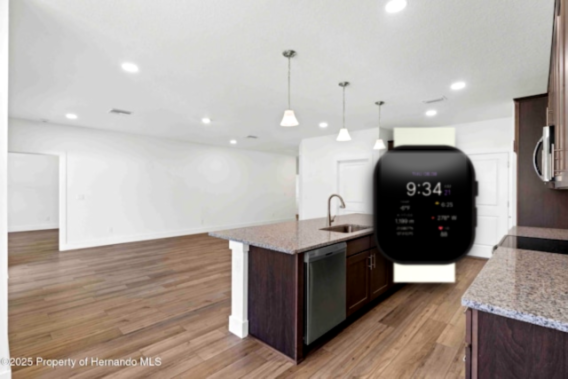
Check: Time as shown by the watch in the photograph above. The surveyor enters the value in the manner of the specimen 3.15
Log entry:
9.34
